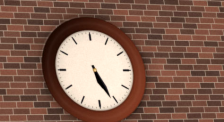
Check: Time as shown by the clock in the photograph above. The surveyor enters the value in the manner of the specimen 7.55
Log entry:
5.26
